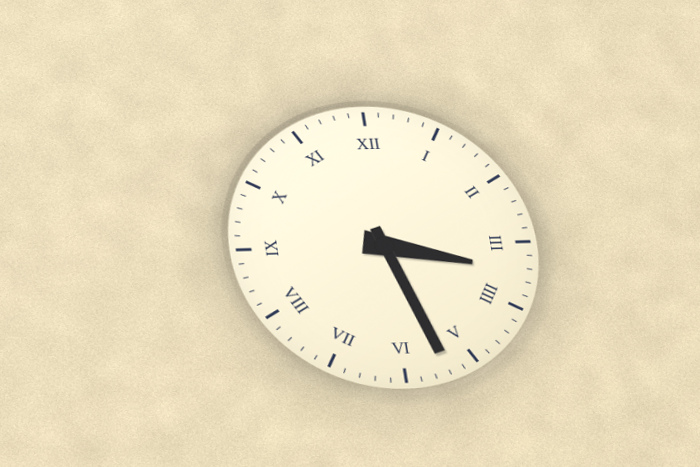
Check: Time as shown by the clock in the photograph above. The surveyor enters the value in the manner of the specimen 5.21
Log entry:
3.27
